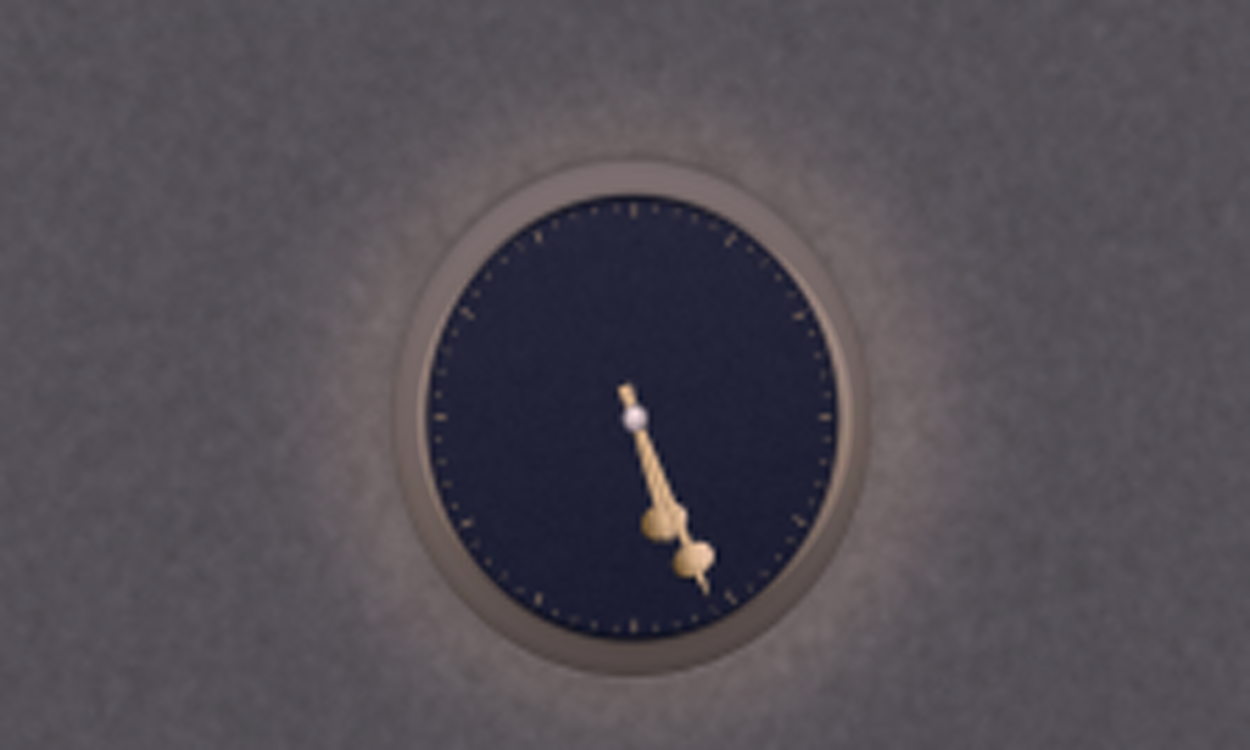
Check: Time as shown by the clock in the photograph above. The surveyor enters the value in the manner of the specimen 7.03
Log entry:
5.26
